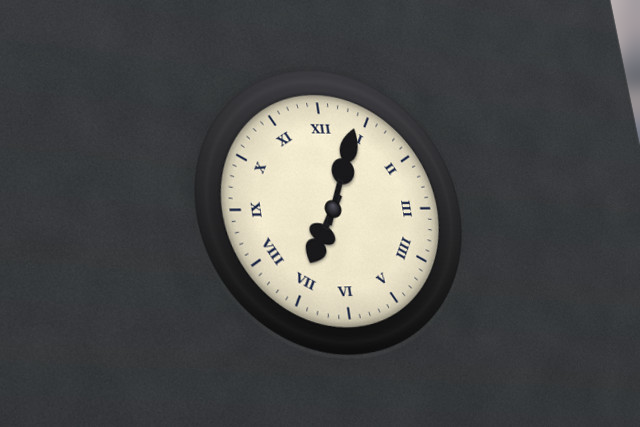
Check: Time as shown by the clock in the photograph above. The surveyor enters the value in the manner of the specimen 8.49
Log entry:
7.04
